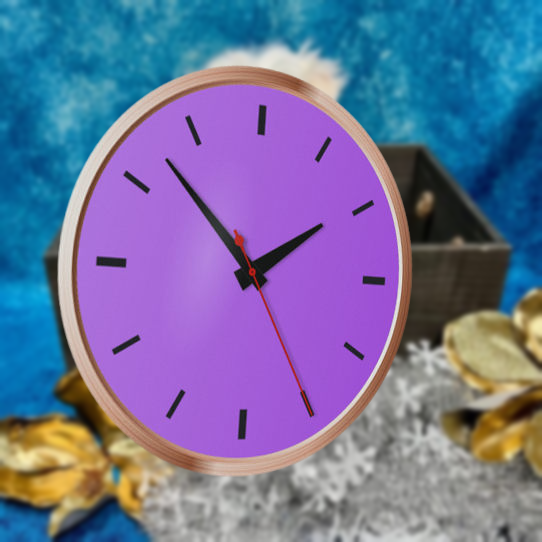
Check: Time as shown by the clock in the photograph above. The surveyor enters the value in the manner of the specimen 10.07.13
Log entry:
1.52.25
